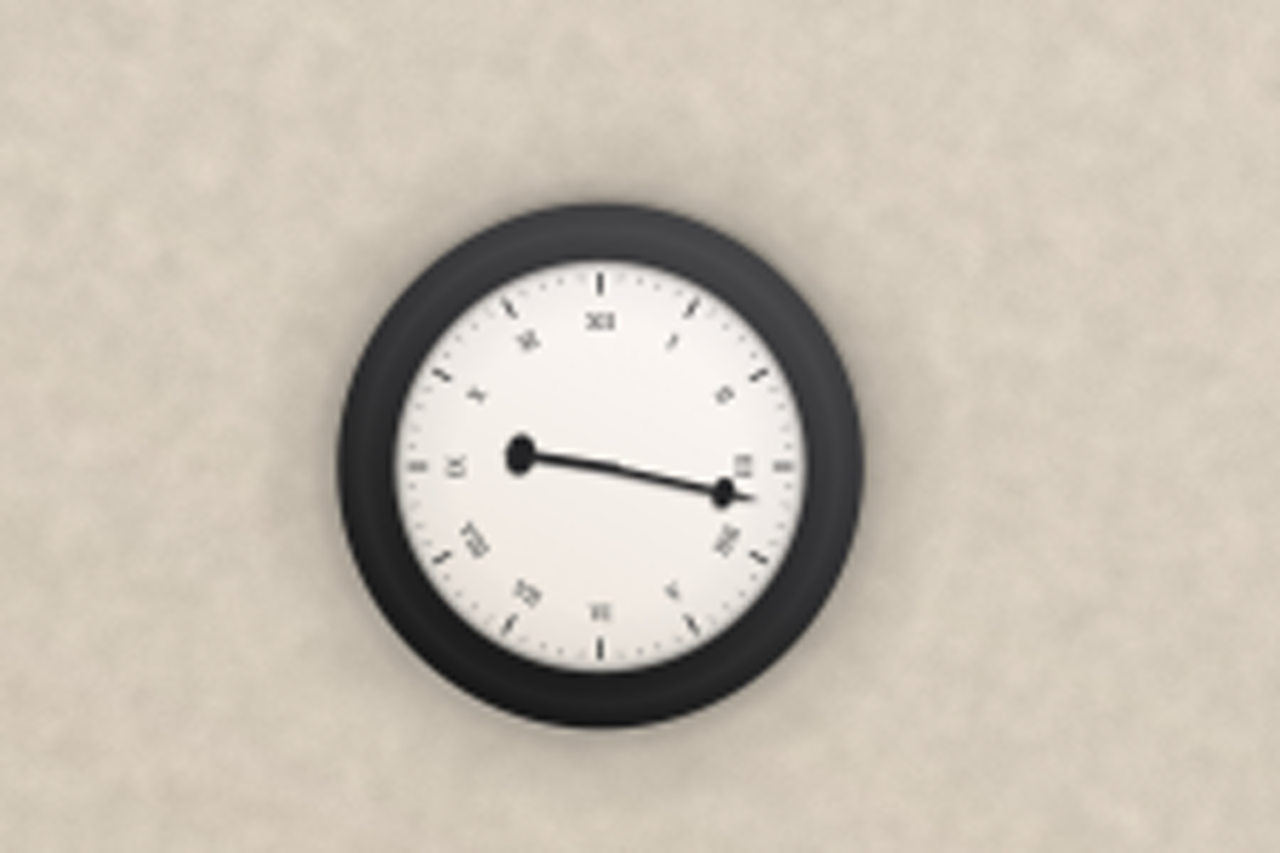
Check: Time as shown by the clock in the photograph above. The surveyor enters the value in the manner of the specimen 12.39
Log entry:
9.17
